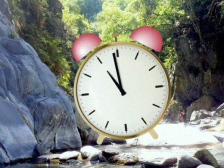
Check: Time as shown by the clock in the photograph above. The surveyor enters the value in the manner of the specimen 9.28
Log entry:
10.59
